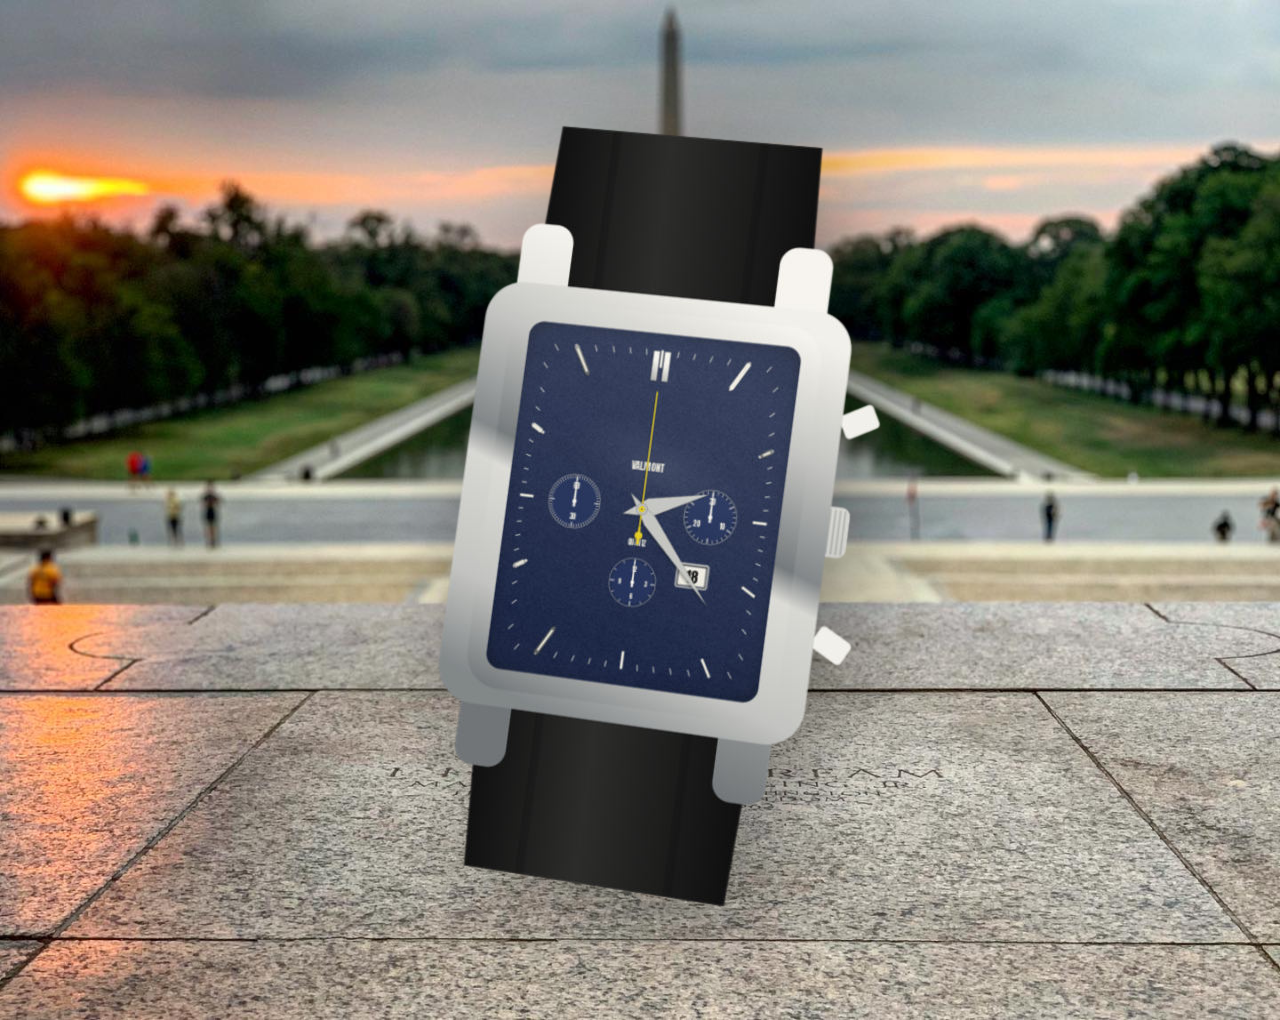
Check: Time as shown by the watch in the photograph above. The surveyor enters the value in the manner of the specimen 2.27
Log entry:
2.23
